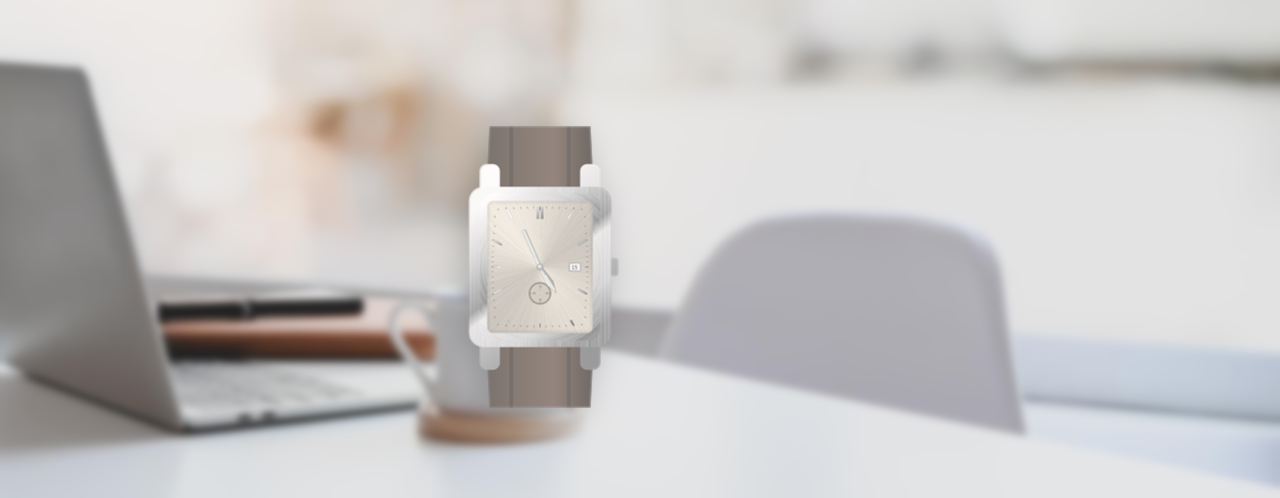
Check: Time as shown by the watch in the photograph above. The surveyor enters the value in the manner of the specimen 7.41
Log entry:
4.56
